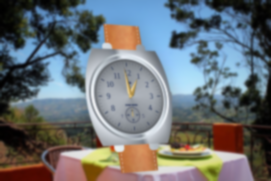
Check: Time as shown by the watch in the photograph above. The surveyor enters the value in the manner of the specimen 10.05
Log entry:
12.59
